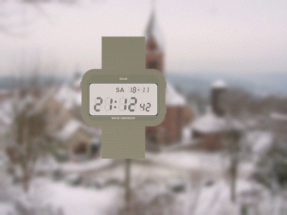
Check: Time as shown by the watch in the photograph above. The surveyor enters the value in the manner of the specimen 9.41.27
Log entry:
21.12.42
